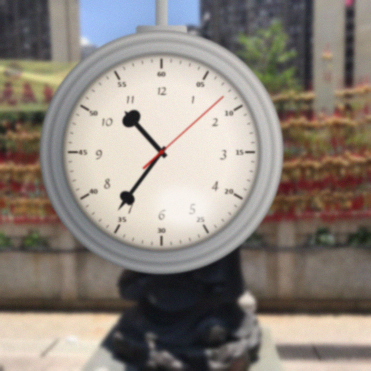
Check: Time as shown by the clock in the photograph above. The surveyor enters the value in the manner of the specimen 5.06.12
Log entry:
10.36.08
